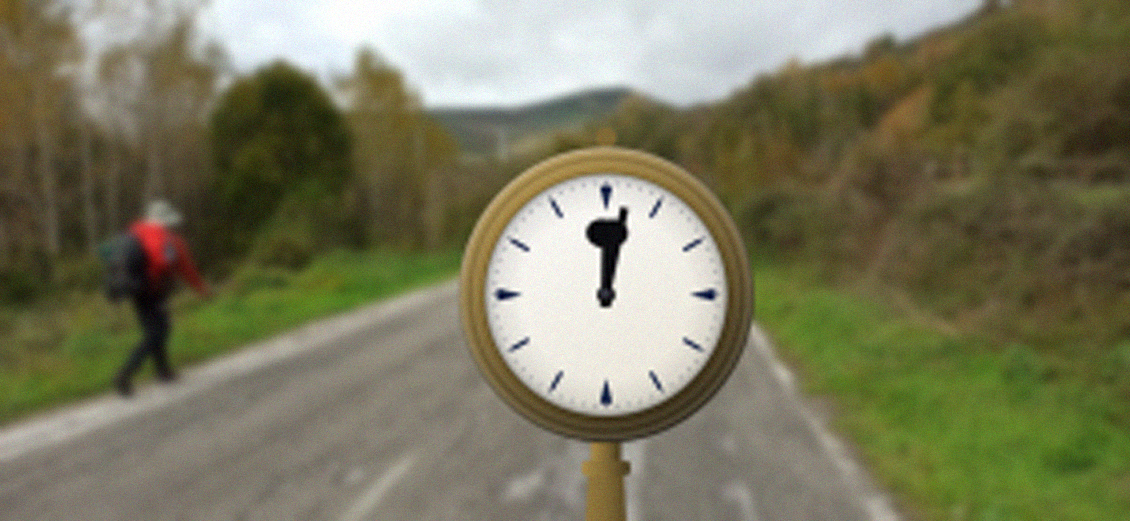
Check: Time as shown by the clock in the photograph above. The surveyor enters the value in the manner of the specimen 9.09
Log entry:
12.02
